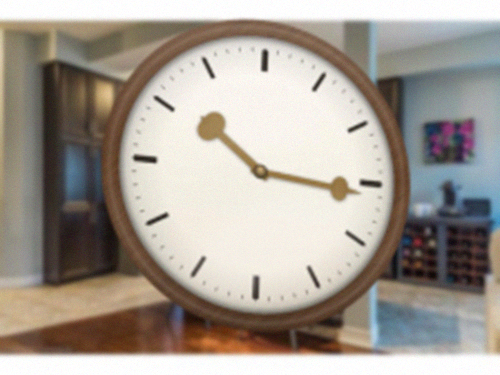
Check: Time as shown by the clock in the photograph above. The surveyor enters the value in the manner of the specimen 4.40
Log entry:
10.16
